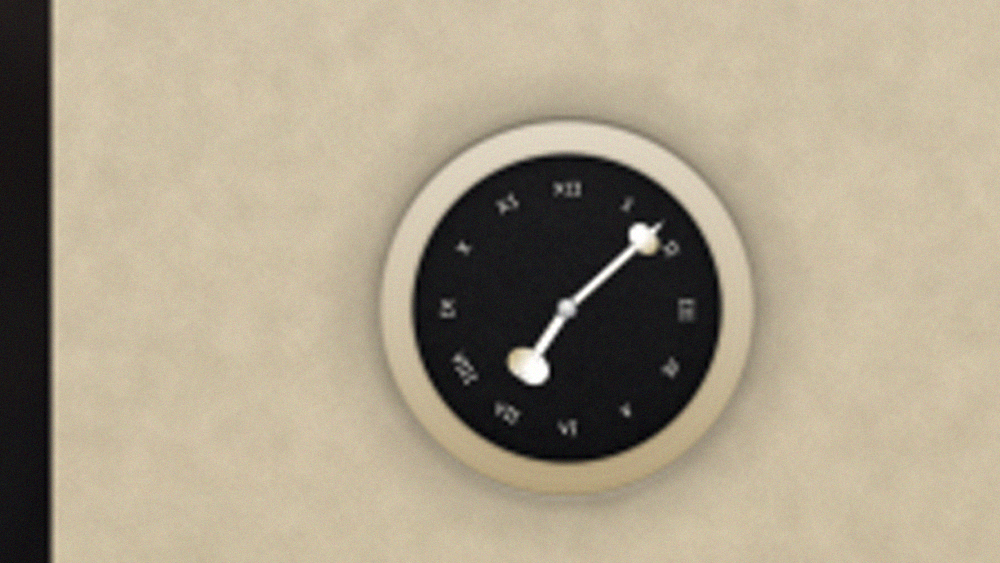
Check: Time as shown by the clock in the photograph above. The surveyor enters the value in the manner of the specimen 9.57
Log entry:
7.08
